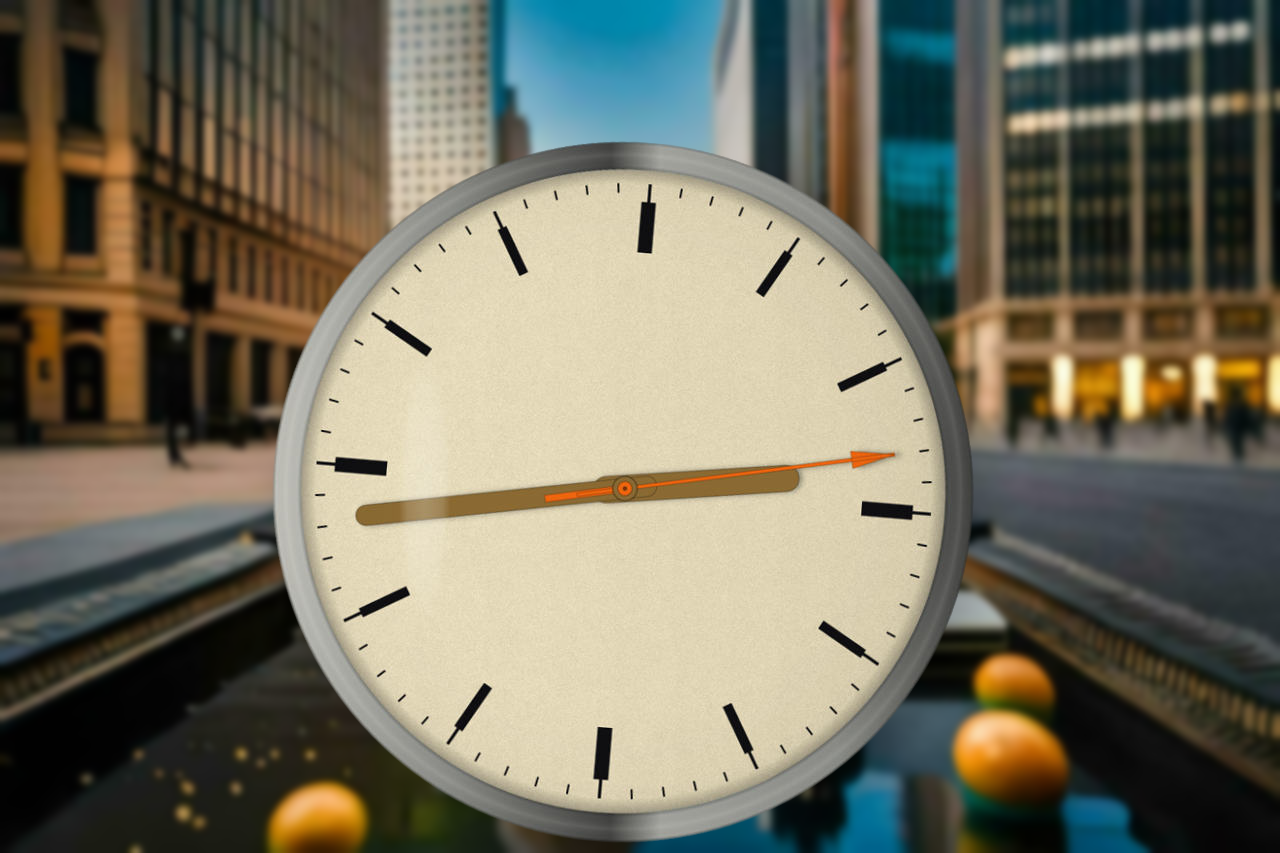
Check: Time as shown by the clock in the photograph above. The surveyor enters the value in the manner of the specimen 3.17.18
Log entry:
2.43.13
